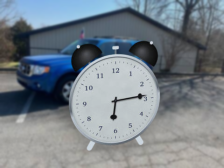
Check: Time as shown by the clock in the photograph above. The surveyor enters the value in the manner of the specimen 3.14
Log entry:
6.14
